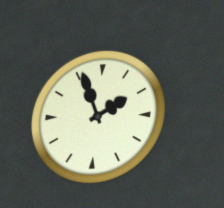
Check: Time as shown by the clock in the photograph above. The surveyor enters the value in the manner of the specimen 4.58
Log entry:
1.56
